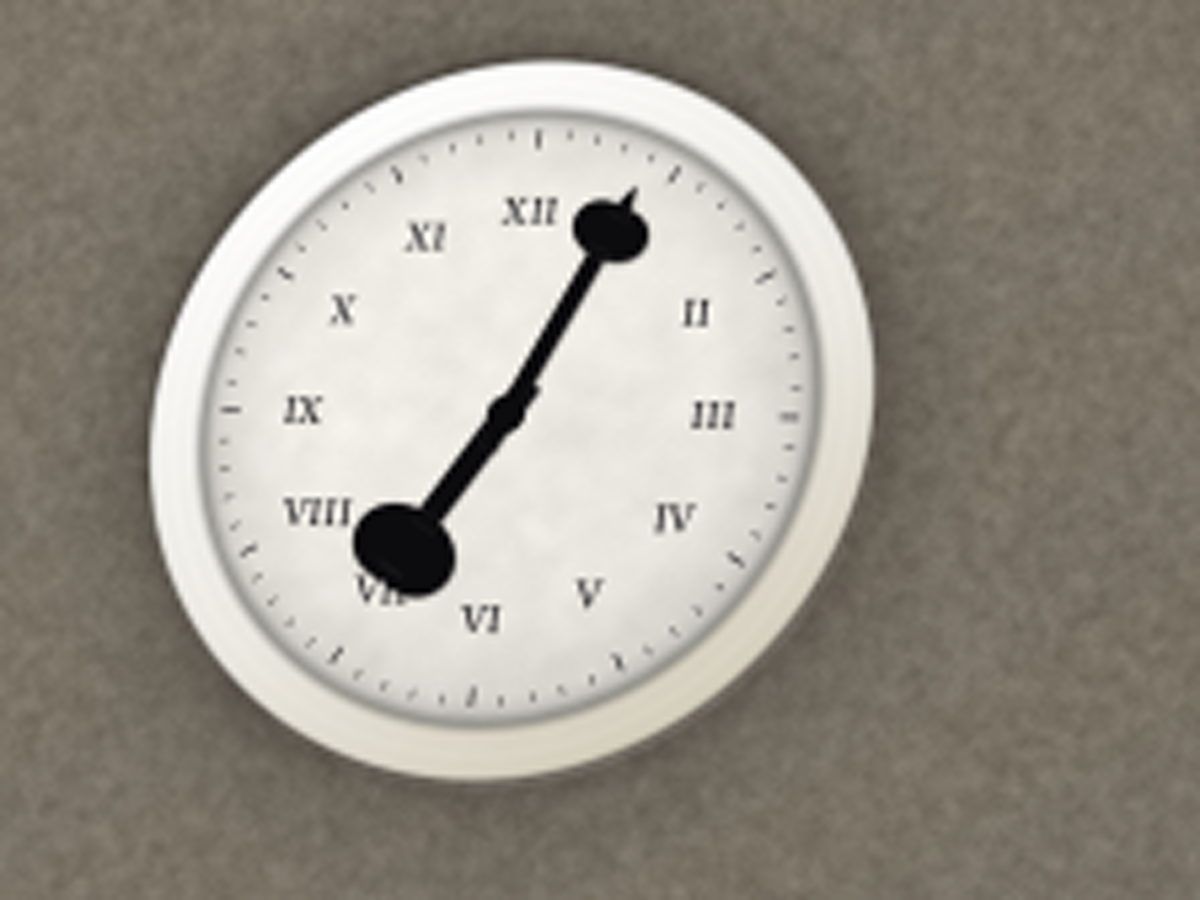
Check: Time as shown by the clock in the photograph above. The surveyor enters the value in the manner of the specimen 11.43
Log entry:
7.04
